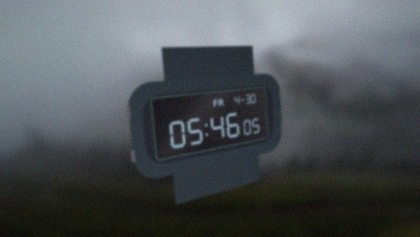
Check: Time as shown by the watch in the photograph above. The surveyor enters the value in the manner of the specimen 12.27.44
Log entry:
5.46.05
